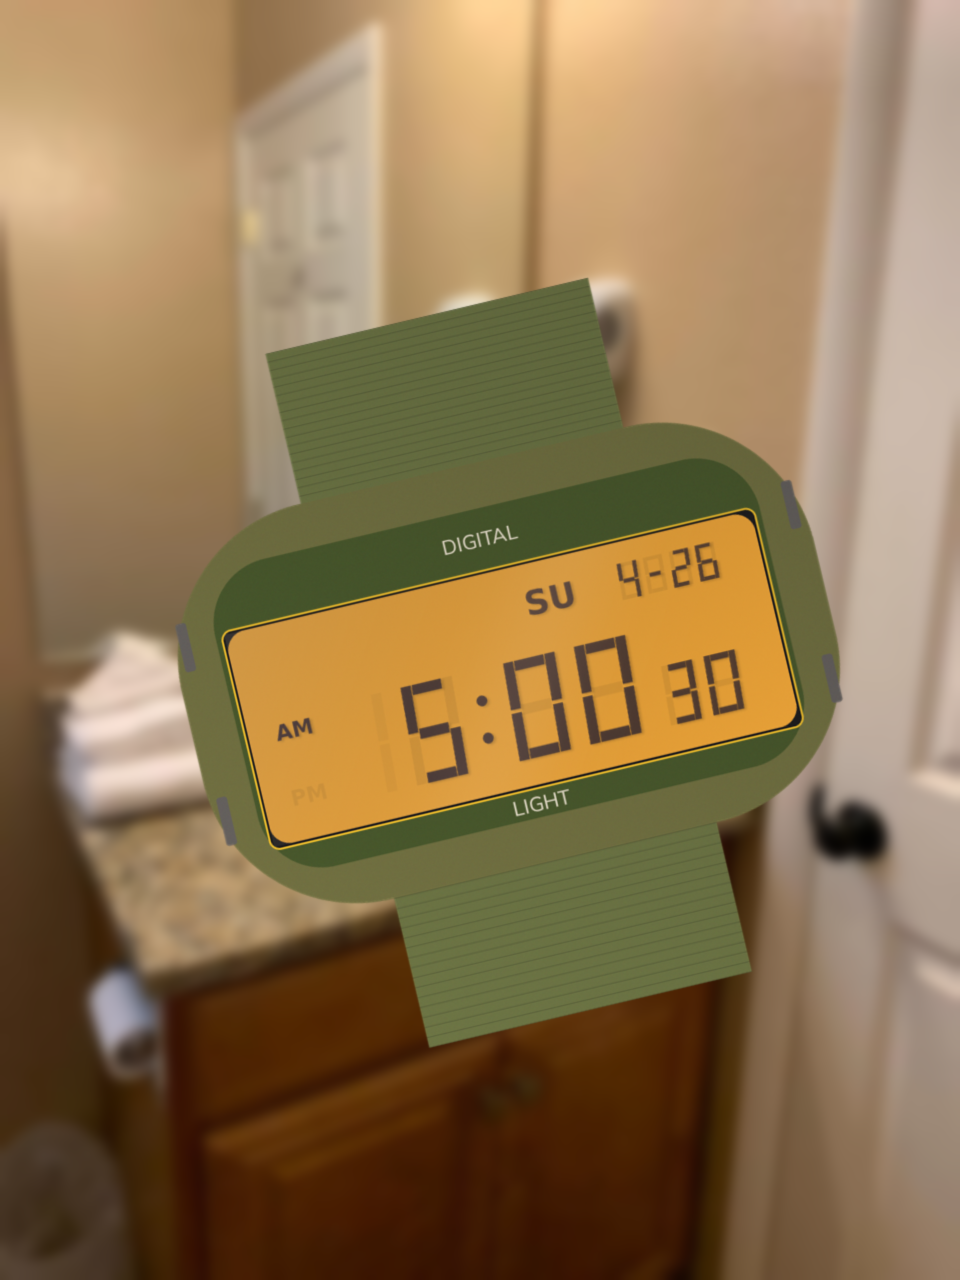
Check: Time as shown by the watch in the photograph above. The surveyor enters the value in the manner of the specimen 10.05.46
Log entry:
5.00.30
